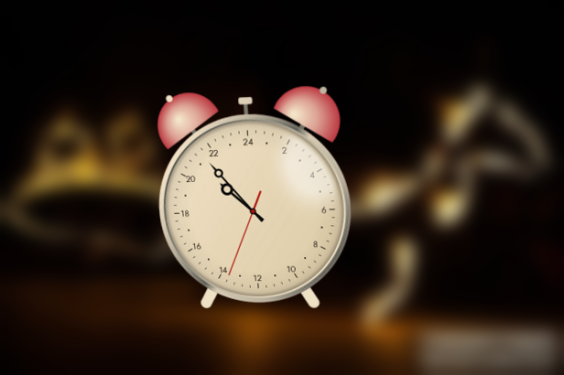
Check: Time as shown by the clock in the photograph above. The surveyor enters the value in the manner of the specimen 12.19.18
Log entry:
20.53.34
